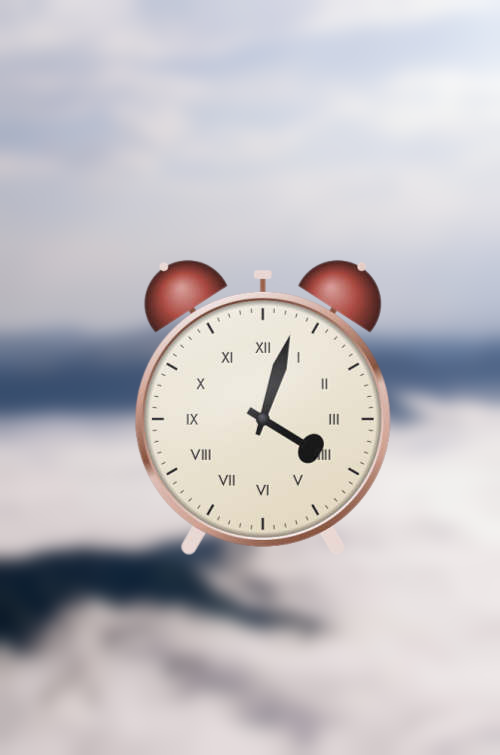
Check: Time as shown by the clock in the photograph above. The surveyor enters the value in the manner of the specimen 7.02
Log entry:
4.03
